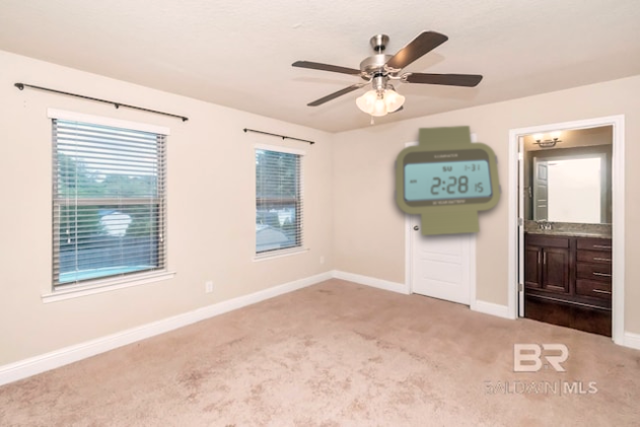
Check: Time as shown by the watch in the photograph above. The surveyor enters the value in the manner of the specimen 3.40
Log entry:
2.28
